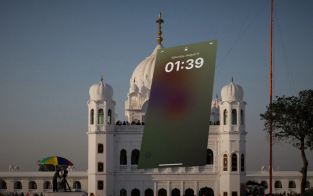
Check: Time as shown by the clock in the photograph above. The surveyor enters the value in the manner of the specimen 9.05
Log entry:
1.39
